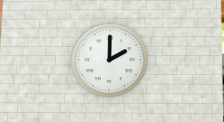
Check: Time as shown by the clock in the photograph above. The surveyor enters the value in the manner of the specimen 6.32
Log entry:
2.00
